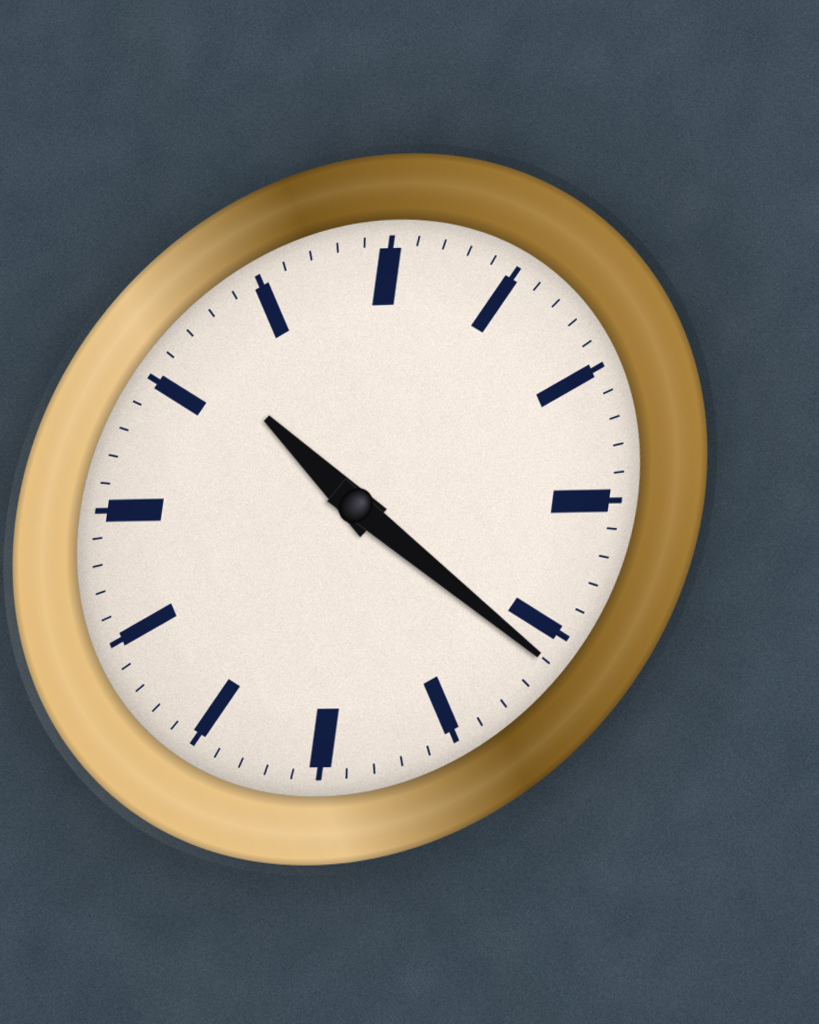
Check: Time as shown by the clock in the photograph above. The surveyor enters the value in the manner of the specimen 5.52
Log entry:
10.21
